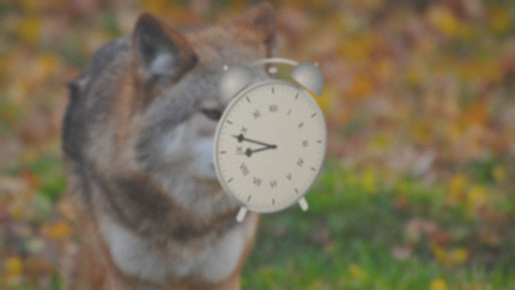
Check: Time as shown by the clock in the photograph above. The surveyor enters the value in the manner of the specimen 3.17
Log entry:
8.48
